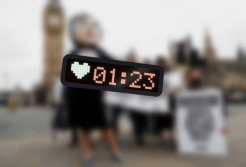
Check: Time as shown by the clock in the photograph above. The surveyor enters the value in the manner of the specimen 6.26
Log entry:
1.23
